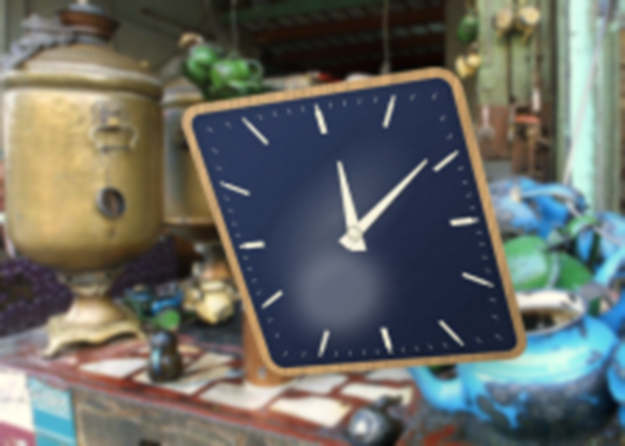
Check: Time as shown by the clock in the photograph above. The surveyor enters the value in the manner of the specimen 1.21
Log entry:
12.09
